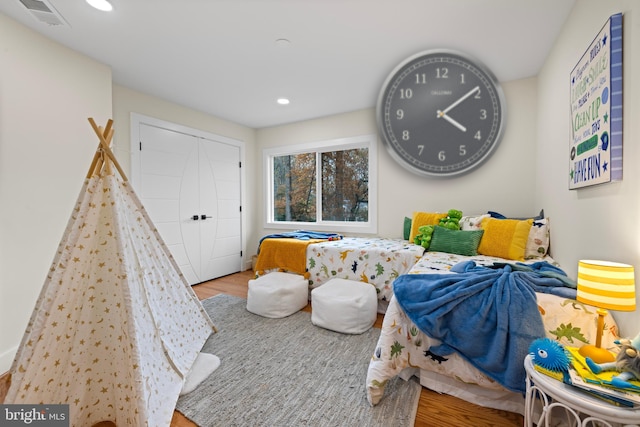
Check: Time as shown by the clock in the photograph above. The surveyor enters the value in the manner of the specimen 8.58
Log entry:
4.09
